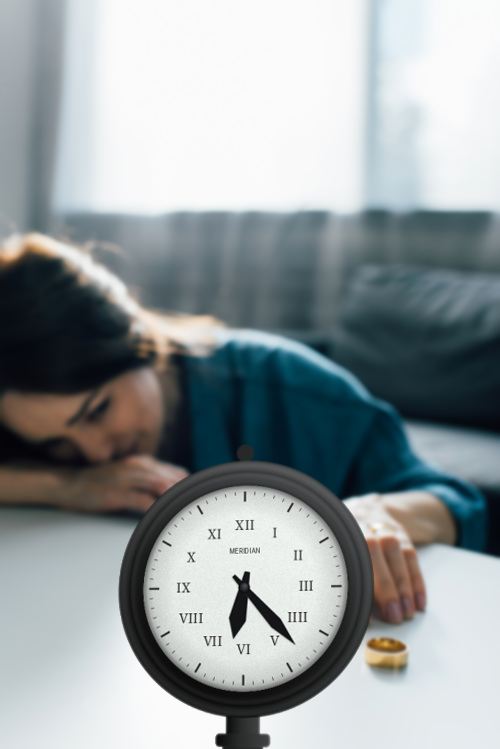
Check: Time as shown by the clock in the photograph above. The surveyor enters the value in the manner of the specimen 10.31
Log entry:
6.23
